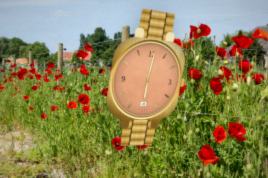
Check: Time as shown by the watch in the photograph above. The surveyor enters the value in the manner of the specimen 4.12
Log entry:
6.01
